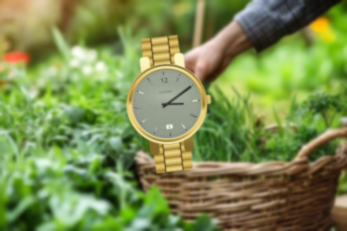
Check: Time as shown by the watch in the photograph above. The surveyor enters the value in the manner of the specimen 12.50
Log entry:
3.10
